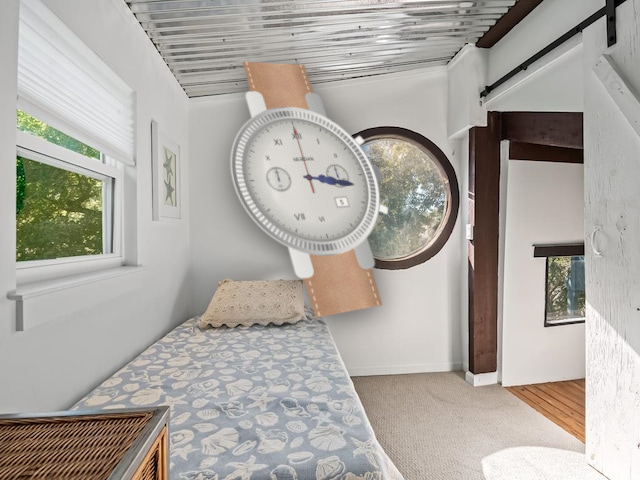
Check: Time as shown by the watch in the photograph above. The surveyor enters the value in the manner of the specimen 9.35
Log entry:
3.17
